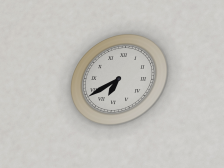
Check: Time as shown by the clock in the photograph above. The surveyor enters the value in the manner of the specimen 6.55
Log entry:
6.39
